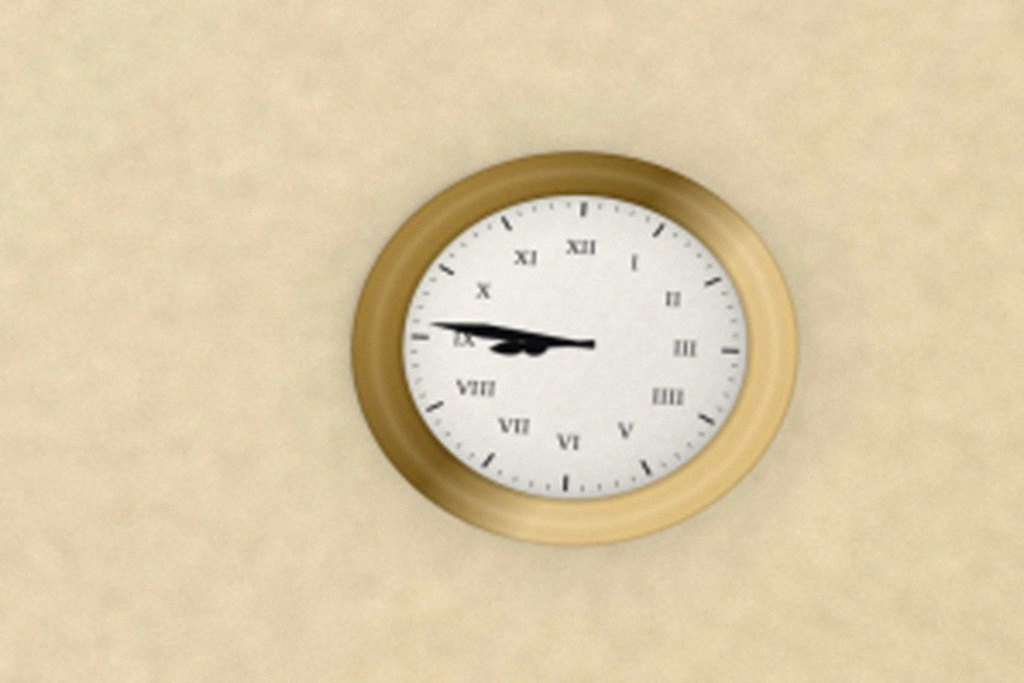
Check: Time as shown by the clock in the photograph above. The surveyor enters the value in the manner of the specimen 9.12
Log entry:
8.46
